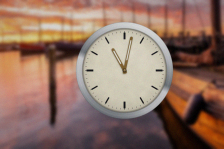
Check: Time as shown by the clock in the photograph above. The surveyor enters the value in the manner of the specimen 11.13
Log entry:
11.02
